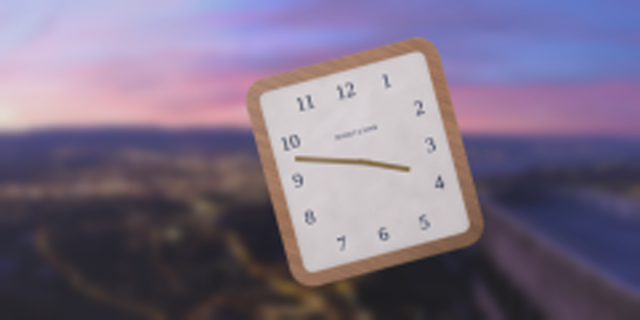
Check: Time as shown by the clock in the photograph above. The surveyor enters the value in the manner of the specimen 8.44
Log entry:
3.48
